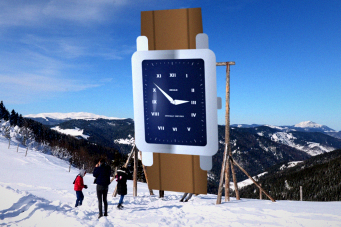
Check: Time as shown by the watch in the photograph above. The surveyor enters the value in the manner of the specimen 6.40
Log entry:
2.52
